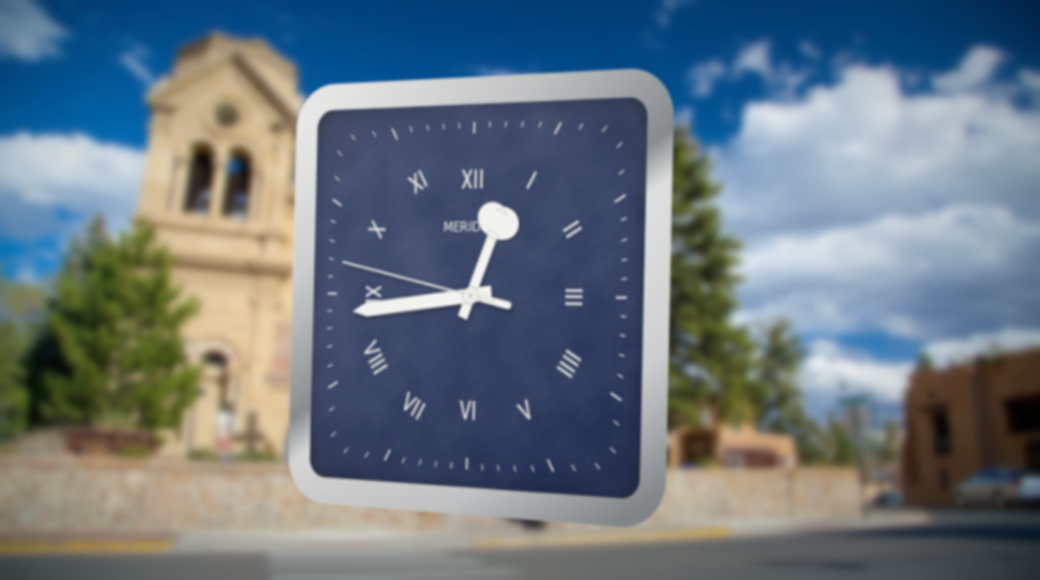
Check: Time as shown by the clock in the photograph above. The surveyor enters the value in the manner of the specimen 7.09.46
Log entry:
12.43.47
